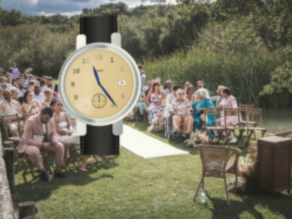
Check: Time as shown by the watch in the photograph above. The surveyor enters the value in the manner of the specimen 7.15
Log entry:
11.24
